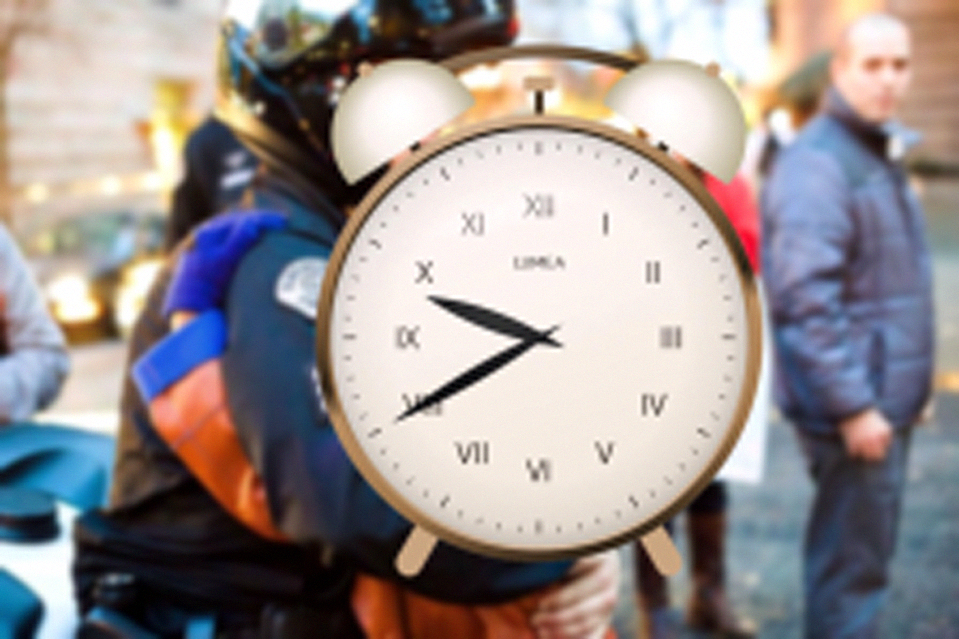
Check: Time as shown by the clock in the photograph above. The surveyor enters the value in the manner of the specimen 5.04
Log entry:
9.40
